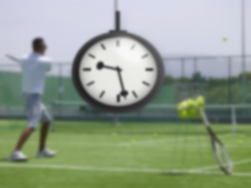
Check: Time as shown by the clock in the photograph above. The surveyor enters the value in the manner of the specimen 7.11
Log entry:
9.28
